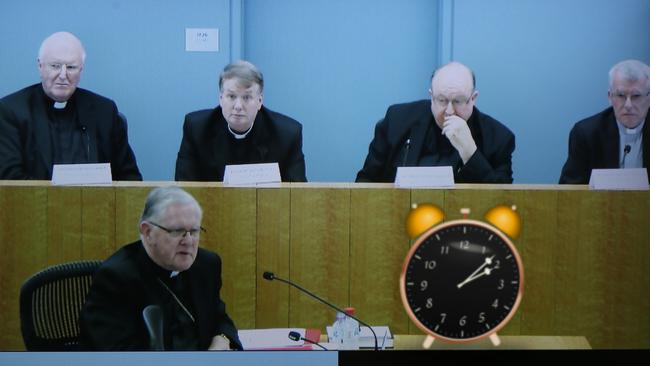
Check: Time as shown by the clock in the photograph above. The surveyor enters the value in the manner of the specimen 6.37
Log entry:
2.08
